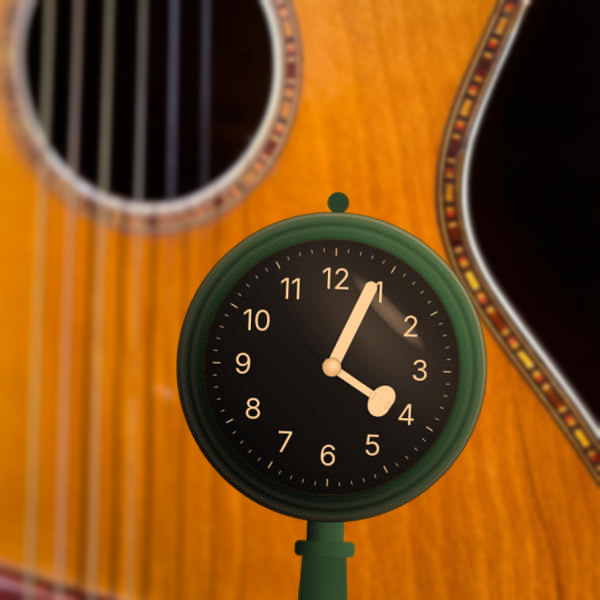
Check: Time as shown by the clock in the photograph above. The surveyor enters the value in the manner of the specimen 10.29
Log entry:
4.04
